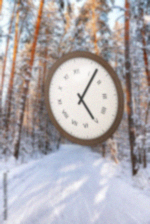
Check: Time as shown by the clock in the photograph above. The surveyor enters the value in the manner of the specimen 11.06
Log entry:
5.07
